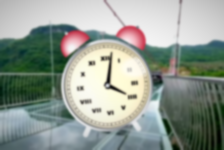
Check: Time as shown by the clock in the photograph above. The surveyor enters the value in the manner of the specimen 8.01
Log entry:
4.02
